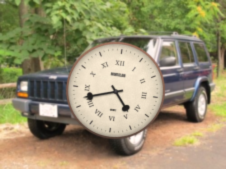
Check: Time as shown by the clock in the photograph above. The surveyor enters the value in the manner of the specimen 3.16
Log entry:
4.42
